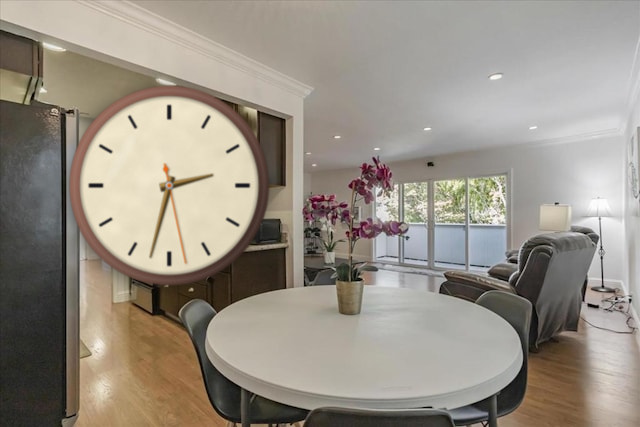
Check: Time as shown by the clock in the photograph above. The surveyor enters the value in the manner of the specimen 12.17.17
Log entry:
2.32.28
